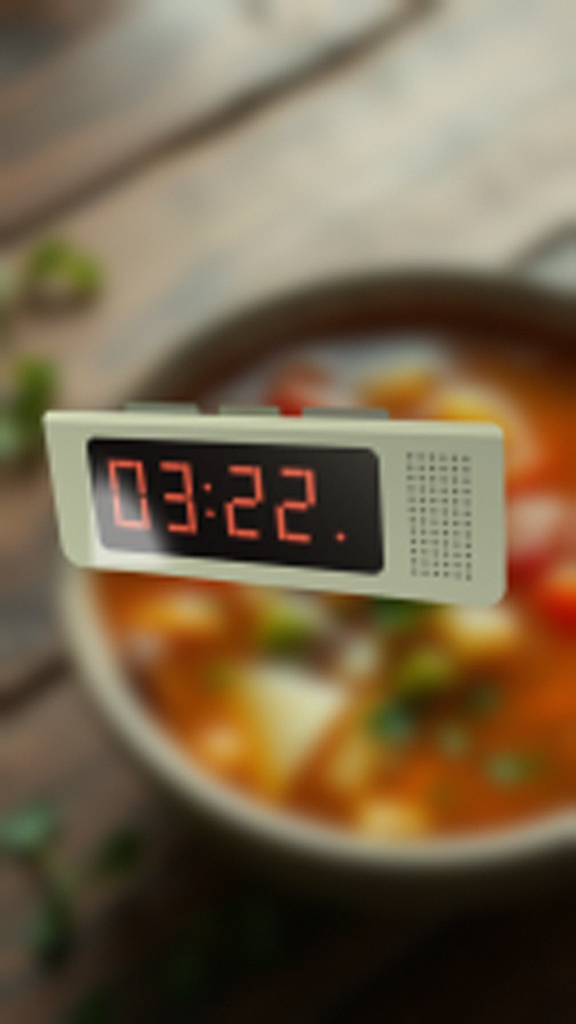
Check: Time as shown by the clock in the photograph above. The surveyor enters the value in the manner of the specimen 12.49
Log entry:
3.22
